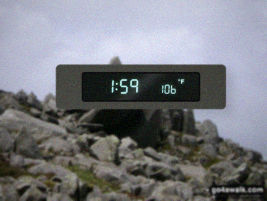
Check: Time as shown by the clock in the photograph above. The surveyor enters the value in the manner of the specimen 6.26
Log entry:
1.59
